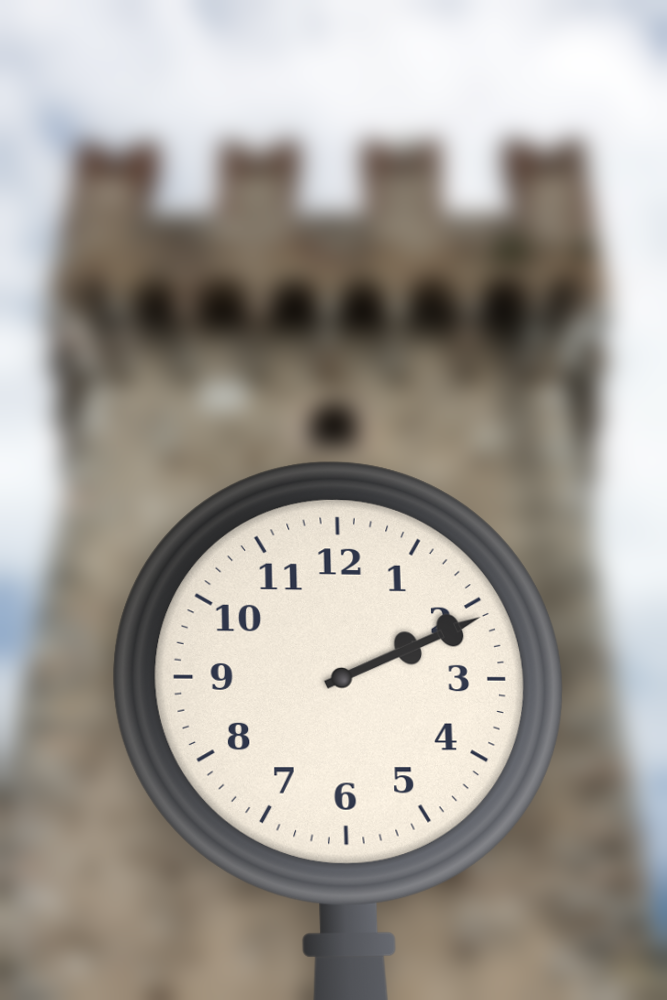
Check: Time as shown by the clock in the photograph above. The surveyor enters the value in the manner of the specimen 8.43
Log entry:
2.11
